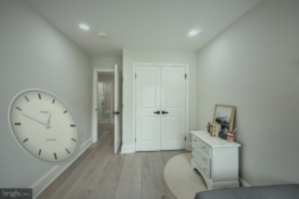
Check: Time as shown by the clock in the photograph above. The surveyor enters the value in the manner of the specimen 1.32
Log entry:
12.49
